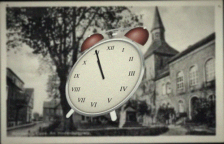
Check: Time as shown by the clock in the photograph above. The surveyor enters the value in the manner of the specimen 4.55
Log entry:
10.55
